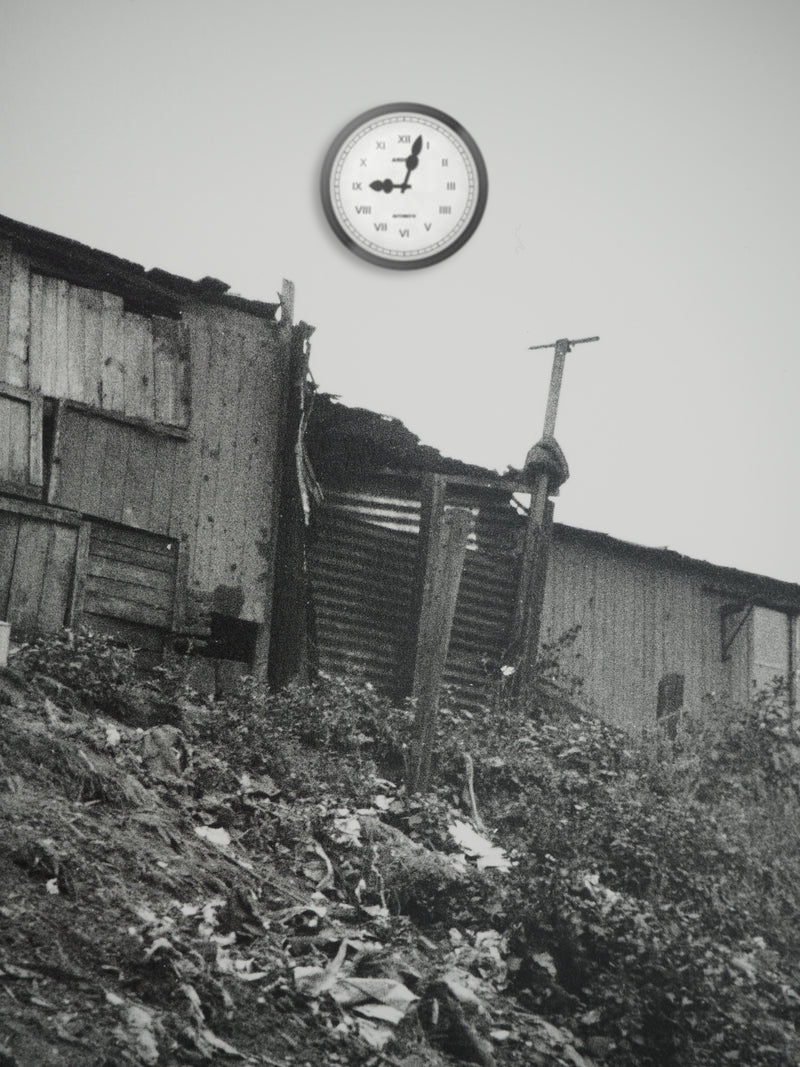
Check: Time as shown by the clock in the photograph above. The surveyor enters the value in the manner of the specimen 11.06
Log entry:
9.03
